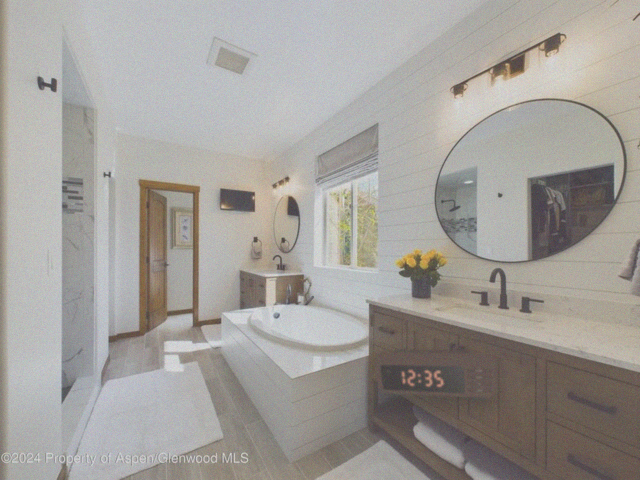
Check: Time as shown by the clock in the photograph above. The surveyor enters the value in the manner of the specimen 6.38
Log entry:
12.35
